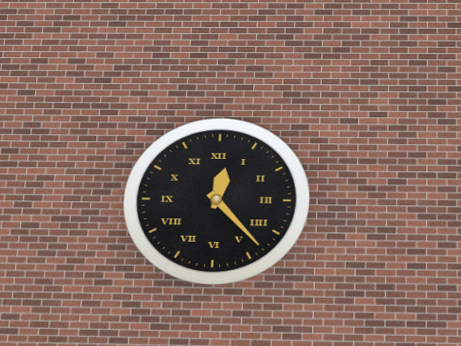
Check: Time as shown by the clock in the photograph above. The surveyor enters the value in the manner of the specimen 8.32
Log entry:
12.23
